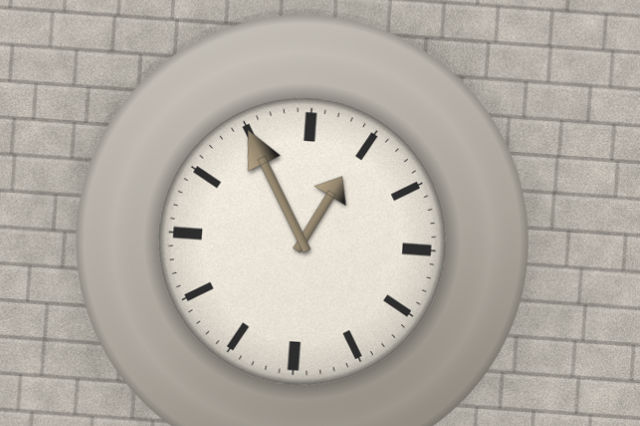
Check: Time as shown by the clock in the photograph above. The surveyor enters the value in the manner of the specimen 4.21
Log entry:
12.55
